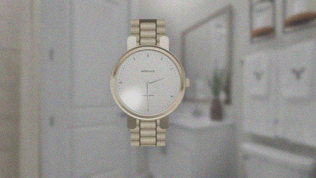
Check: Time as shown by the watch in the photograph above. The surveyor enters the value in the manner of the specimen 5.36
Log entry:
2.30
